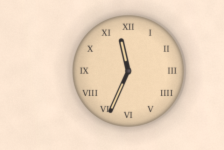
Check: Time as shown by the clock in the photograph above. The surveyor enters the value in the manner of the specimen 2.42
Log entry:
11.34
